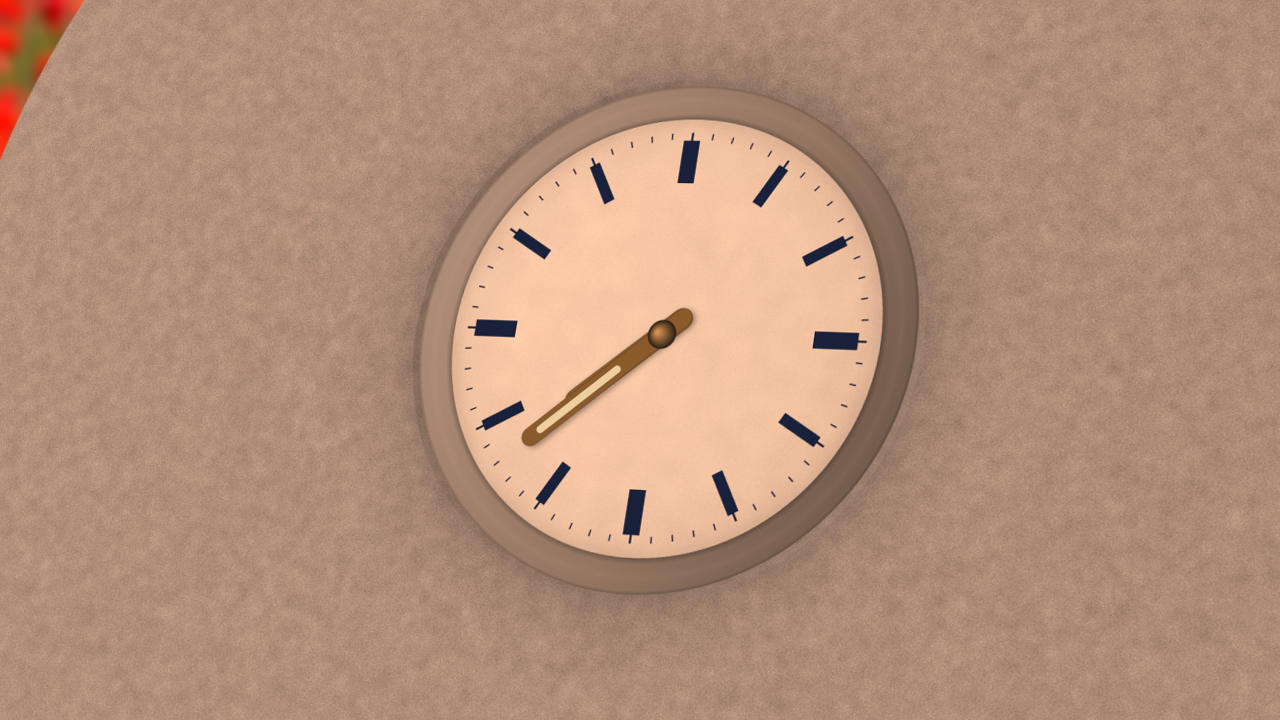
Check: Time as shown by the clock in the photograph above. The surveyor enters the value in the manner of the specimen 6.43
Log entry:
7.38
